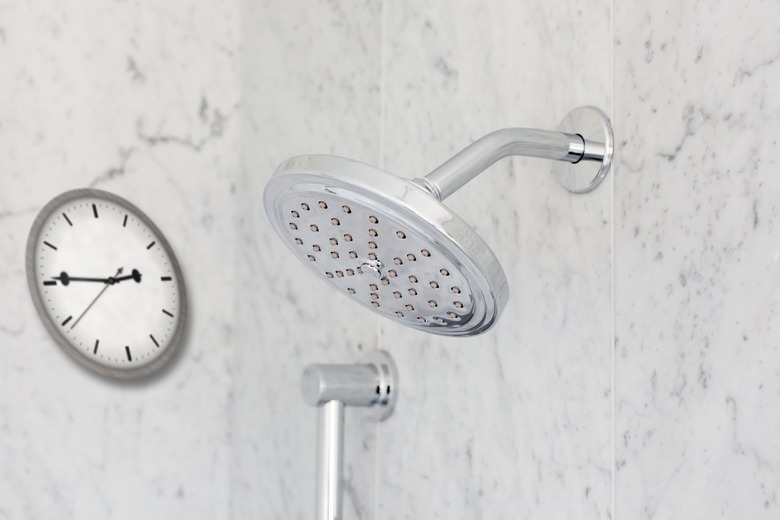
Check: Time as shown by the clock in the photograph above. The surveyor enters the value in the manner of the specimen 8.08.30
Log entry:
2.45.39
